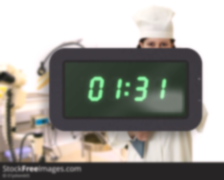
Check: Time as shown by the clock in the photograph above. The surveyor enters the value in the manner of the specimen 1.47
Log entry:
1.31
